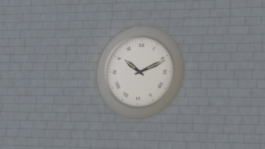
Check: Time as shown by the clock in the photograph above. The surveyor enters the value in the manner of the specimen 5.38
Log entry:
10.11
